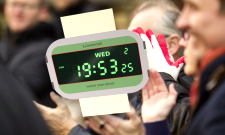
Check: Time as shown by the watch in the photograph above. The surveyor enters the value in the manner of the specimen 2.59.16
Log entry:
19.53.25
